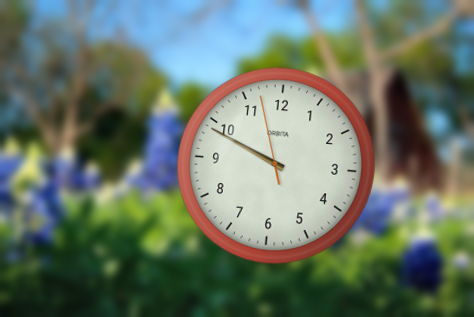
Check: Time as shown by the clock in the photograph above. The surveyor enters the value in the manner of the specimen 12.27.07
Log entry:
9.48.57
